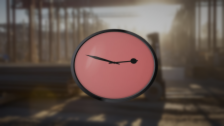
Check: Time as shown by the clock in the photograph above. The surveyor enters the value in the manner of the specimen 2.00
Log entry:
2.48
